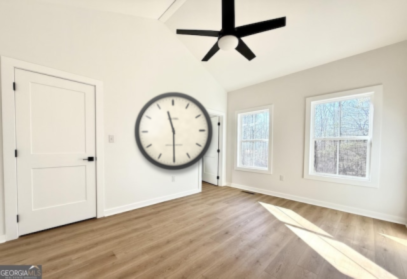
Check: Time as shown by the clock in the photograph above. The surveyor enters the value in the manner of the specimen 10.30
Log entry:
11.30
